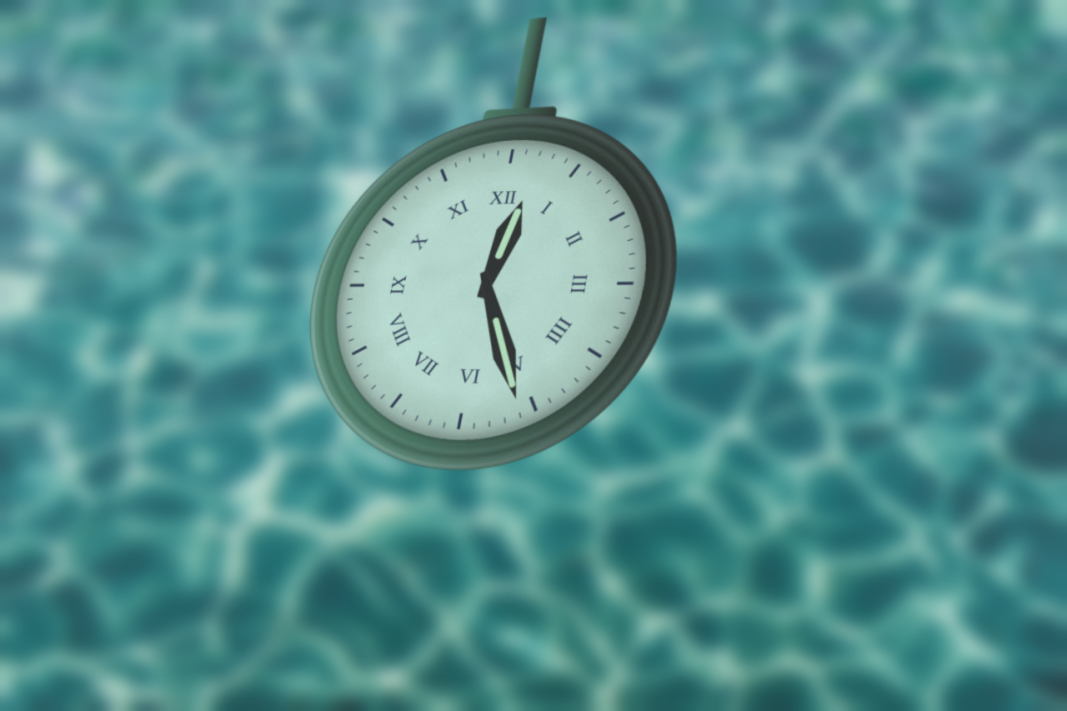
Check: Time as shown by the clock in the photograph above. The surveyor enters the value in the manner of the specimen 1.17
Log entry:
12.26
